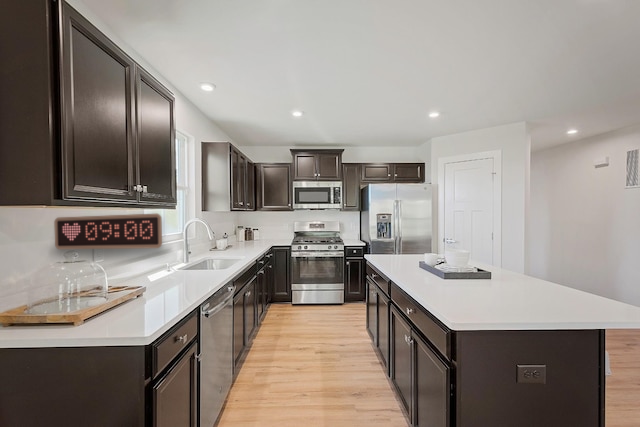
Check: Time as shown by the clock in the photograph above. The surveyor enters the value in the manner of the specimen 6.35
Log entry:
9.00
